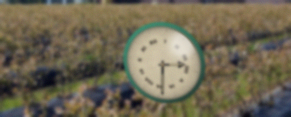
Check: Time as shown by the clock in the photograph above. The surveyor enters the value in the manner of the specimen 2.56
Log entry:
3.34
